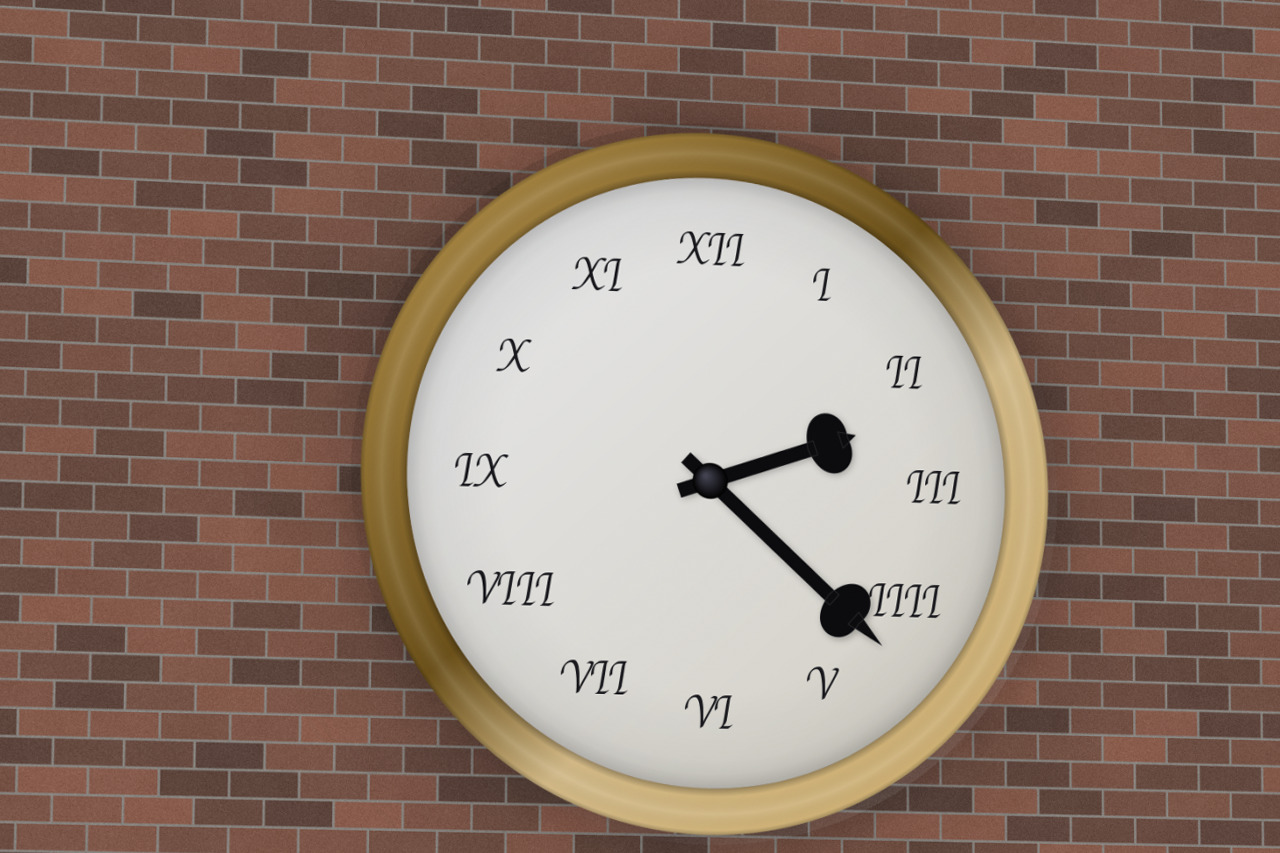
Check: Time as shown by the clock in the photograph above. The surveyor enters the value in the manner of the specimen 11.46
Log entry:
2.22
